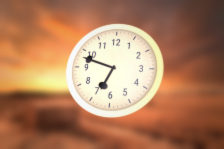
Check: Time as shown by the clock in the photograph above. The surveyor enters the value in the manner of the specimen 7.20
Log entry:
6.48
